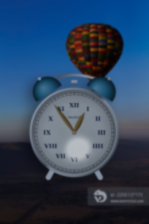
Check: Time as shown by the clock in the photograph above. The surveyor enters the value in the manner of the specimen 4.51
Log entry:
12.54
